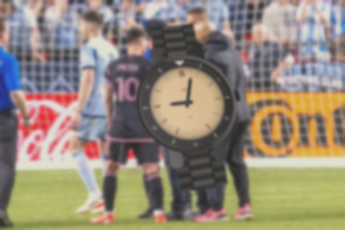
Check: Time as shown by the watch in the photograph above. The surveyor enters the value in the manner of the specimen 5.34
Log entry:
9.03
